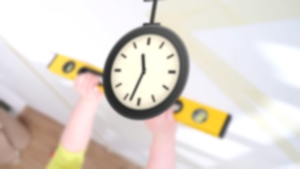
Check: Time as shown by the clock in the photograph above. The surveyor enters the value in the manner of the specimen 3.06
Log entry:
11.33
